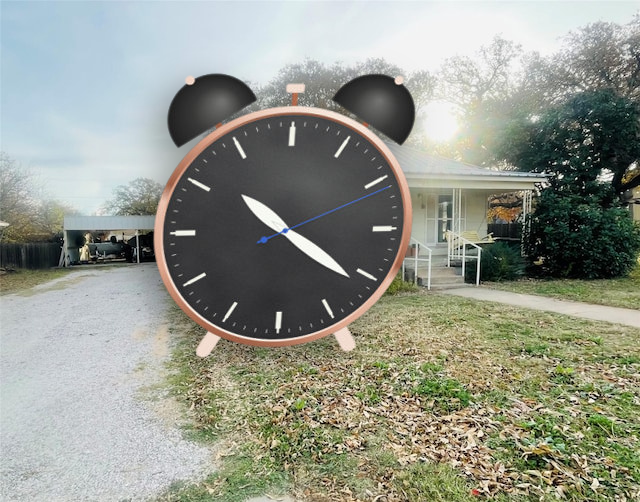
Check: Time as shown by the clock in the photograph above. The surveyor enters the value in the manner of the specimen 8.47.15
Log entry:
10.21.11
